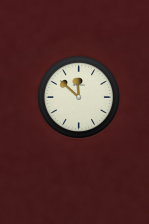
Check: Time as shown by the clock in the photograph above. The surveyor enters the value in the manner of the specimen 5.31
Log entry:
11.52
